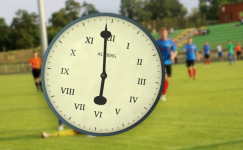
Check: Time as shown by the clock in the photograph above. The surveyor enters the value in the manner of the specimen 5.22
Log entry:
5.59
